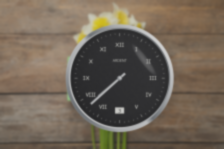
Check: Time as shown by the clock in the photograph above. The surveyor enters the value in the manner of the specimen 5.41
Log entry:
7.38
